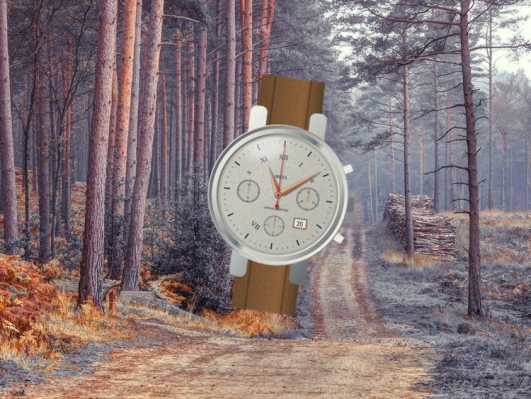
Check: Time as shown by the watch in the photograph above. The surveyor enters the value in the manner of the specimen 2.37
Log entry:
11.09
